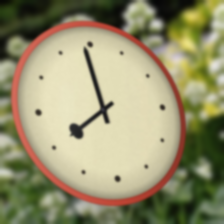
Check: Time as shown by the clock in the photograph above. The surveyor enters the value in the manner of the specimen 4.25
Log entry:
7.59
